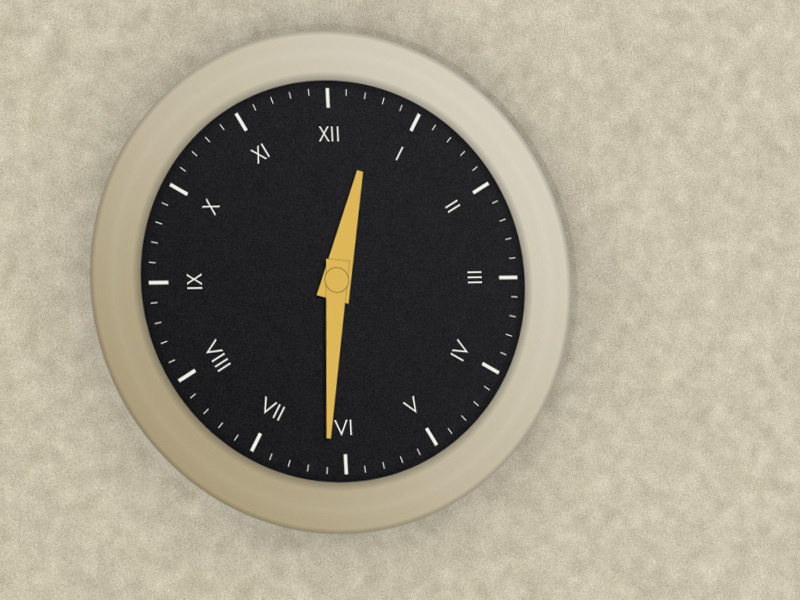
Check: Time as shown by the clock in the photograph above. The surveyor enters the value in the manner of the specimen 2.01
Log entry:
12.31
